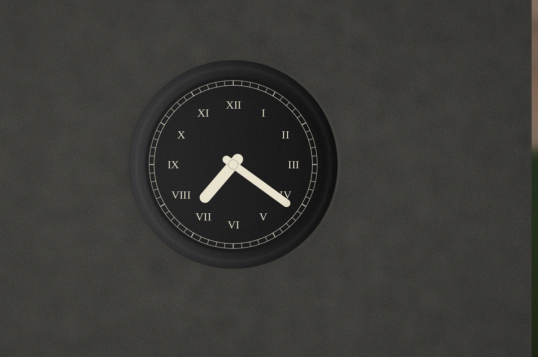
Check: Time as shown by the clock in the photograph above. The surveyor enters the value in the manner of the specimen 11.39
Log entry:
7.21
